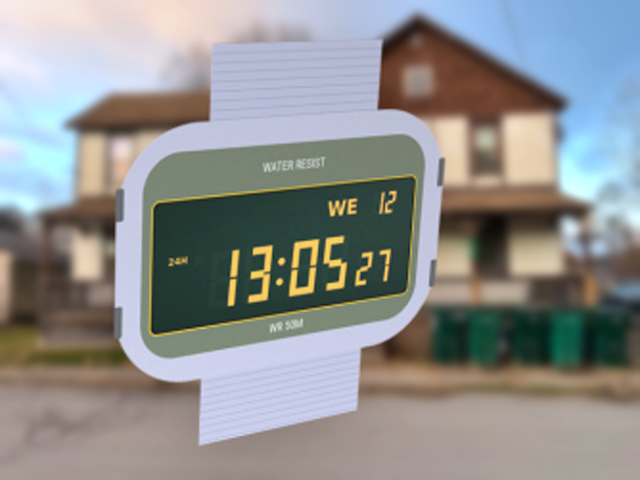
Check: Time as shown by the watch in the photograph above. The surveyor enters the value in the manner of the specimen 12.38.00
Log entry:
13.05.27
